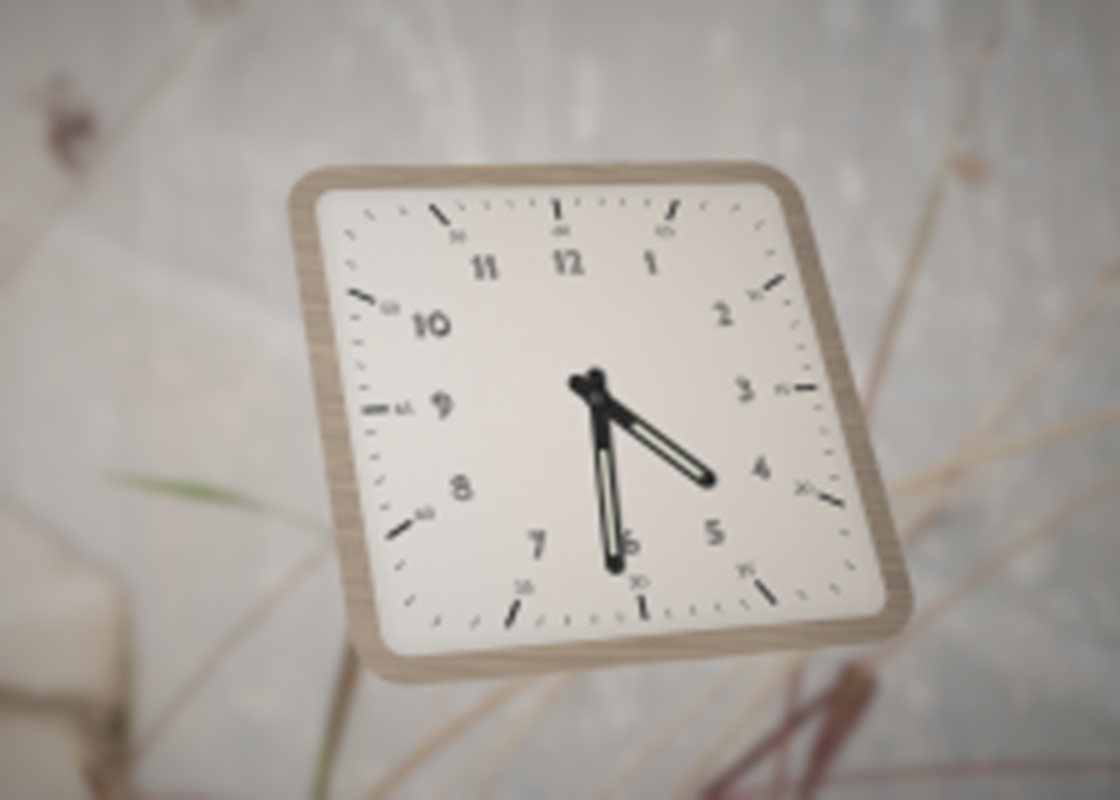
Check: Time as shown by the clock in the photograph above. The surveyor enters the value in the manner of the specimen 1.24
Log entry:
4.31
